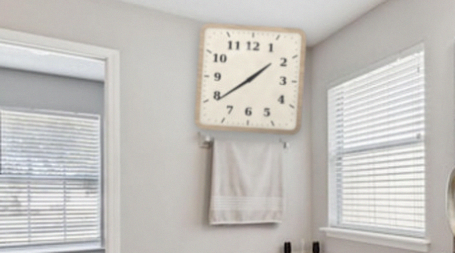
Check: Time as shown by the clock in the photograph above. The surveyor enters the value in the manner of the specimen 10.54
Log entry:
1.39
